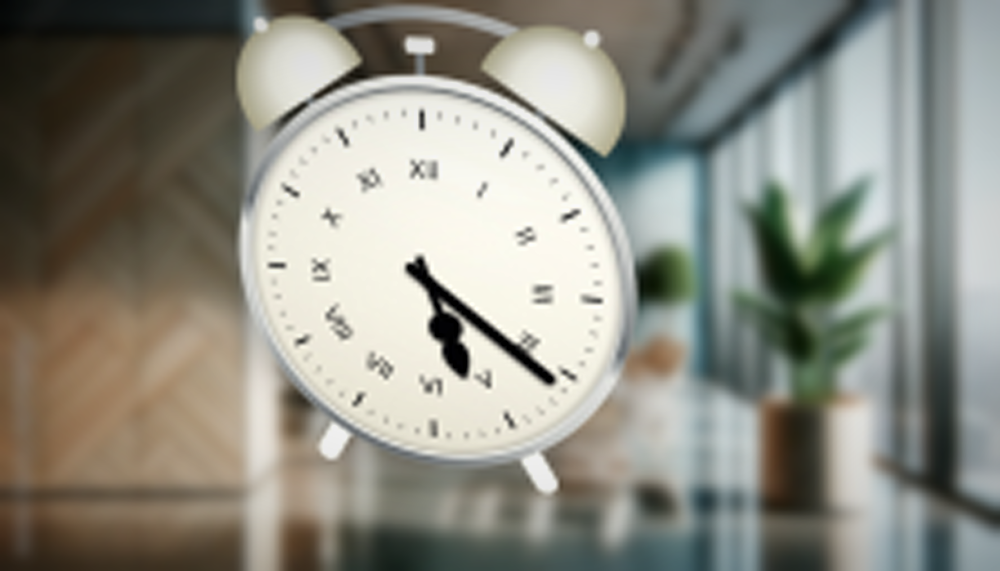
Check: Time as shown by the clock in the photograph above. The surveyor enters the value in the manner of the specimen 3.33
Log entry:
5.21
